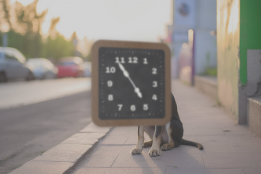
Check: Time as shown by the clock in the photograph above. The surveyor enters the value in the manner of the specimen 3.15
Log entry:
4.54
